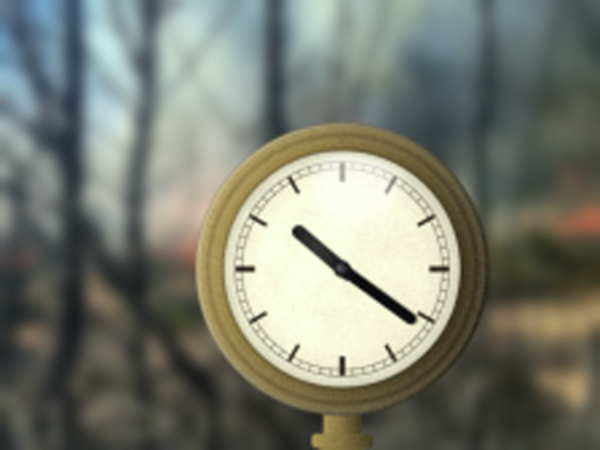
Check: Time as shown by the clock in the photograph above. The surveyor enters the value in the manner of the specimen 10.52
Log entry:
10.21
